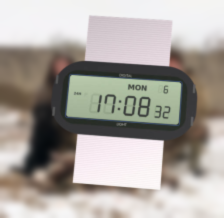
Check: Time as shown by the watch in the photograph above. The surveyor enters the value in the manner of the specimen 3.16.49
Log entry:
17.08.32
